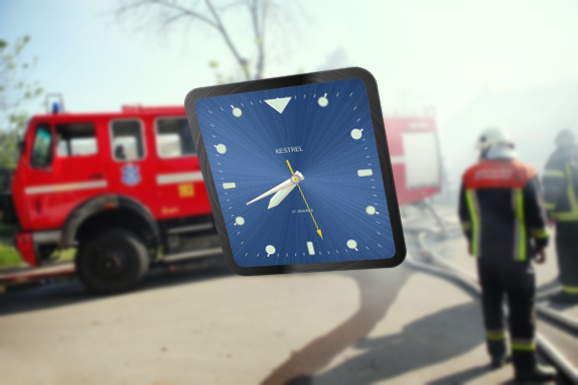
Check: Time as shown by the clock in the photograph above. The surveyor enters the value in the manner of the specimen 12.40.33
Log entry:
7.41.28
